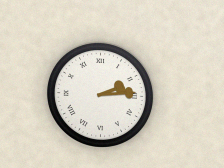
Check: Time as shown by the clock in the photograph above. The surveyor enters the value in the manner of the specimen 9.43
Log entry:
2.14
